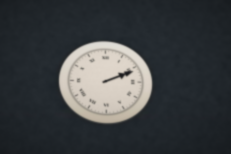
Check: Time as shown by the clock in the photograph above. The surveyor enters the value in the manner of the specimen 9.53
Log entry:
2.11
